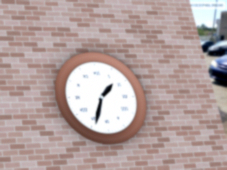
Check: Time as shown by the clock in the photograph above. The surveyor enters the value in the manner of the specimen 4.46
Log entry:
1.34
